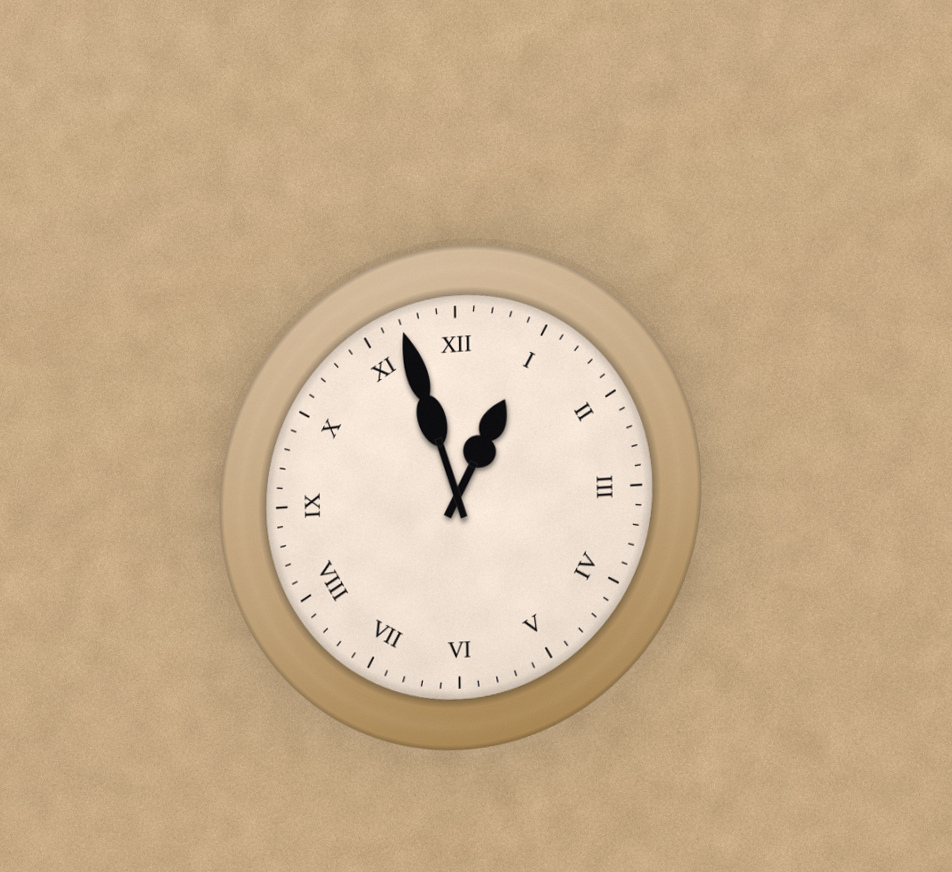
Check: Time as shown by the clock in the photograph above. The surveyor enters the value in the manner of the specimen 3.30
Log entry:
12.57
